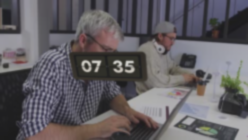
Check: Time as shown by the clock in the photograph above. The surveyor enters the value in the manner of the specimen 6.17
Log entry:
7.35
